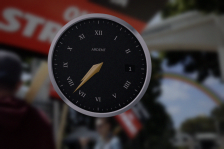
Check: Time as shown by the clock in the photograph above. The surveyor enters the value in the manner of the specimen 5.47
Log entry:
7.37
